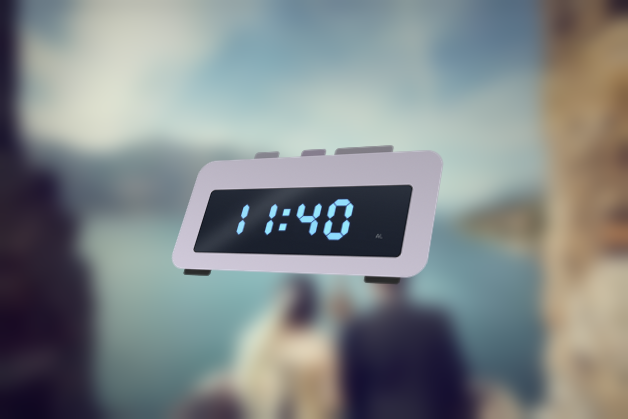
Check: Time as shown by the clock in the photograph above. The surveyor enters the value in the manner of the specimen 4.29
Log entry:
11.40
